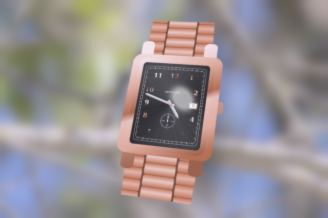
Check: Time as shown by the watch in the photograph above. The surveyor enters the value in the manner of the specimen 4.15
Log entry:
4.48
